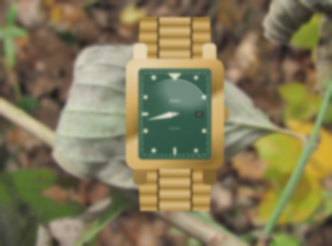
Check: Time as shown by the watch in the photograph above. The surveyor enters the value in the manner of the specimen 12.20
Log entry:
8.43
